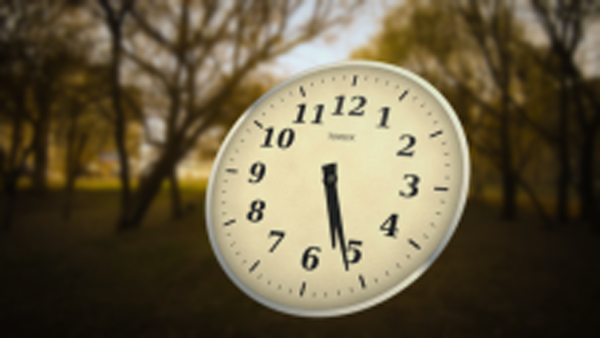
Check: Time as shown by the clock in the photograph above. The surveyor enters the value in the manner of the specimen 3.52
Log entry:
5.26
